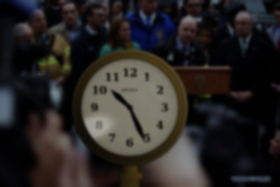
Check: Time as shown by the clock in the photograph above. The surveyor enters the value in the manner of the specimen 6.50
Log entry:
10.26
